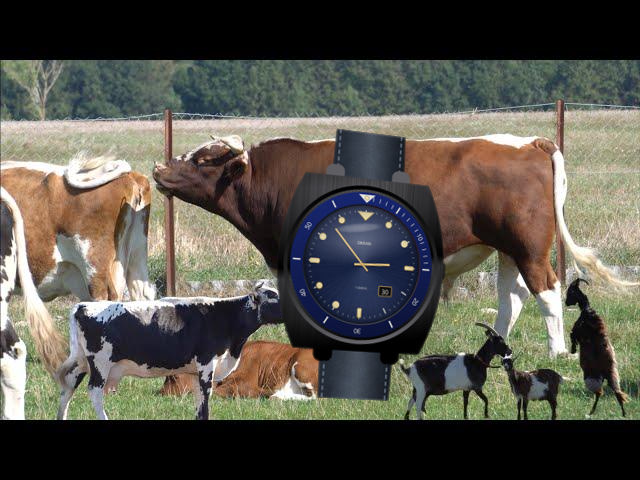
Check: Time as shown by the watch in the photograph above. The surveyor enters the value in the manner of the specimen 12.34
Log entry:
2.53
